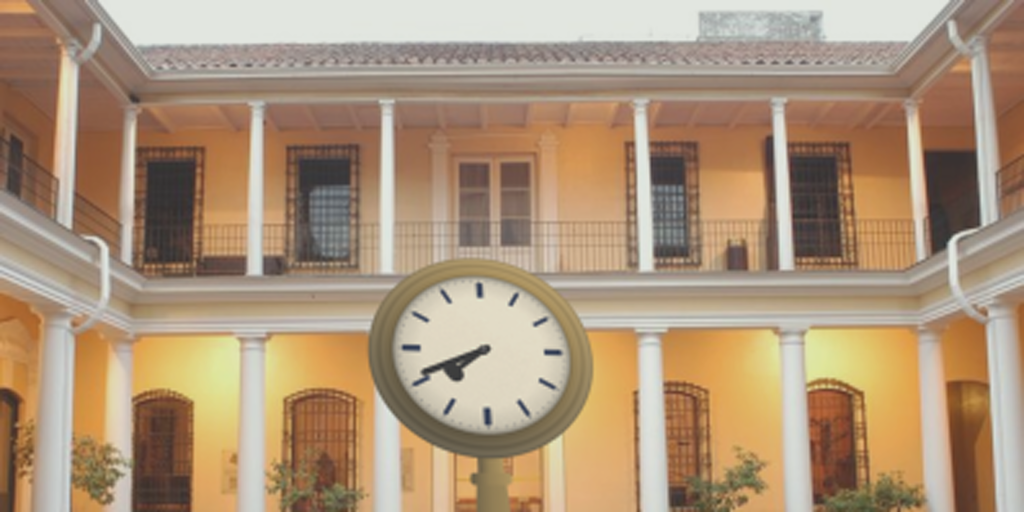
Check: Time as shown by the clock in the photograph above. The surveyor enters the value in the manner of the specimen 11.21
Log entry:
7.41
